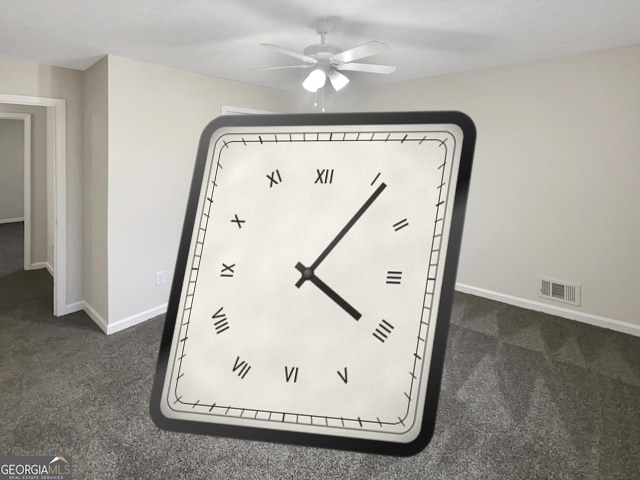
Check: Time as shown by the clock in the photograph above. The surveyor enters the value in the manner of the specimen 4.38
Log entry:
4.06
